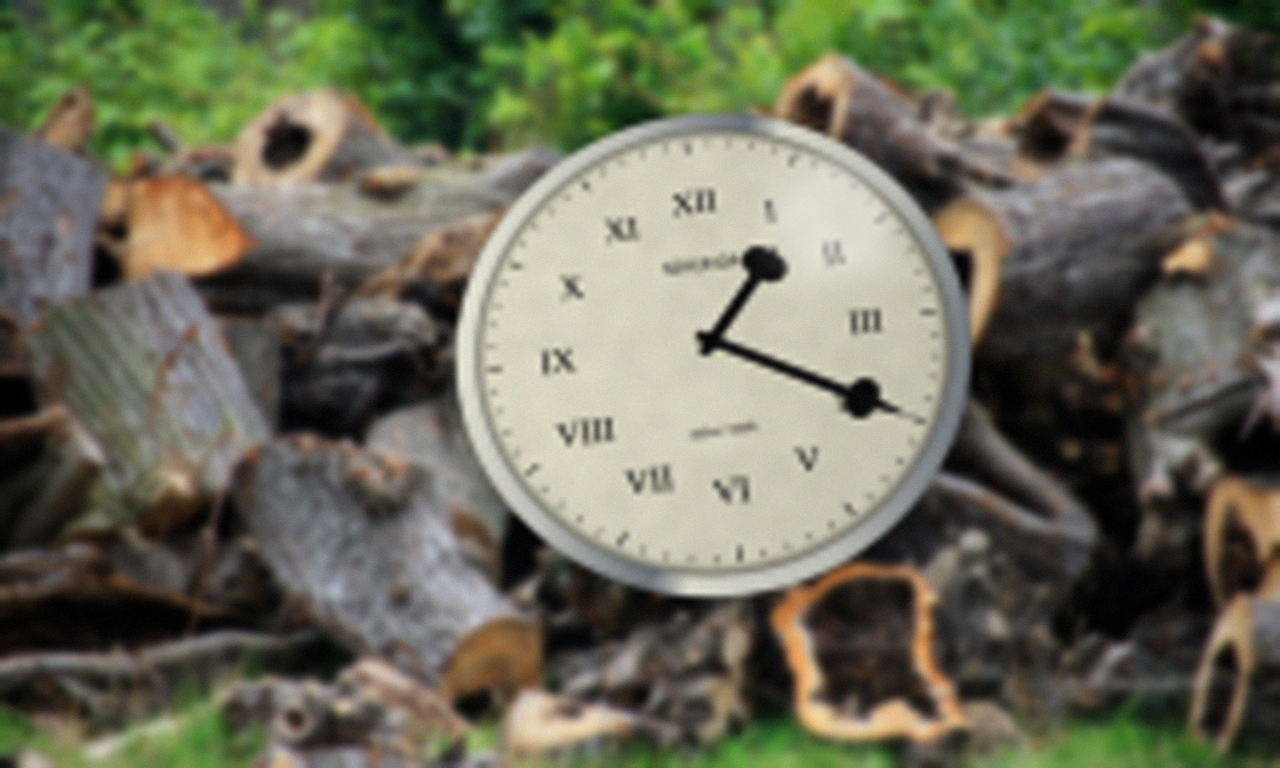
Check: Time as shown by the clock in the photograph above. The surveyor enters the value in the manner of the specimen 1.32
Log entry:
1.20
